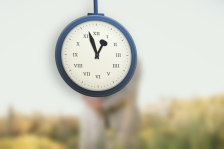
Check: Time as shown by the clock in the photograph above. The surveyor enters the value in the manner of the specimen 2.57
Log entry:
12.57
